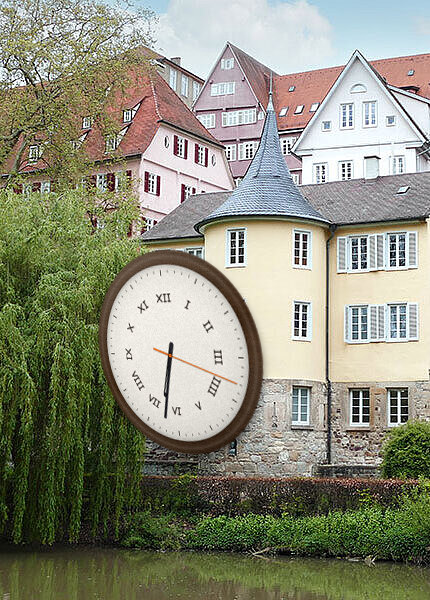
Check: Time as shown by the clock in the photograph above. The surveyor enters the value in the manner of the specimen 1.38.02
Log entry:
6.32.18
